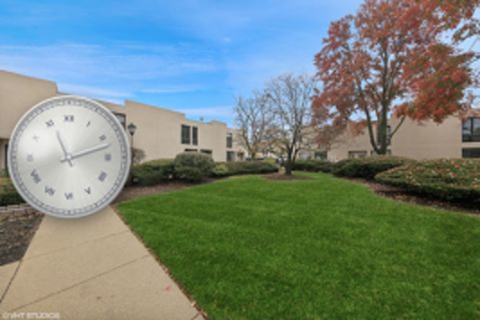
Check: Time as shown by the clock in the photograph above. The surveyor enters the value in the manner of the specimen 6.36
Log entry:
11.12
